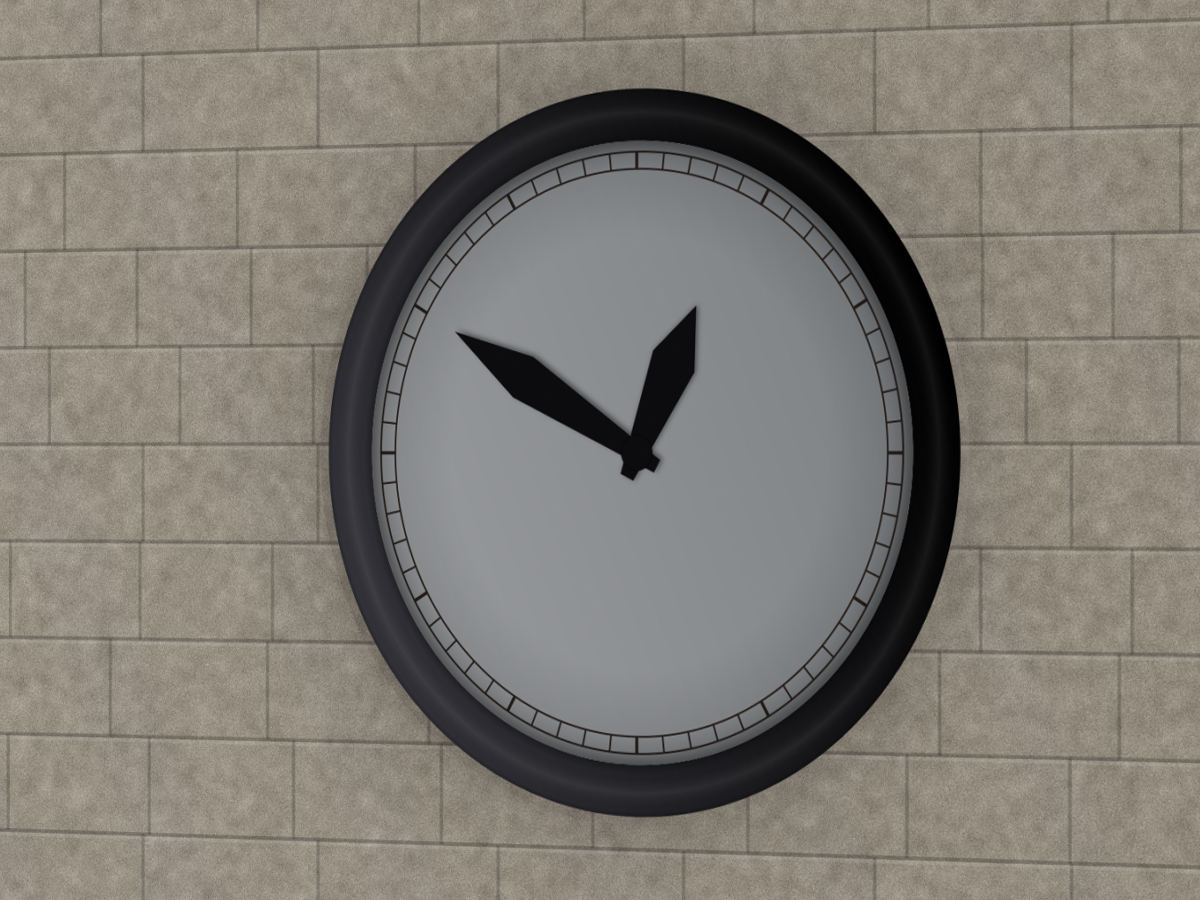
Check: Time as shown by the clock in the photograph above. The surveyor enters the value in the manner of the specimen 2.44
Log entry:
12.50
